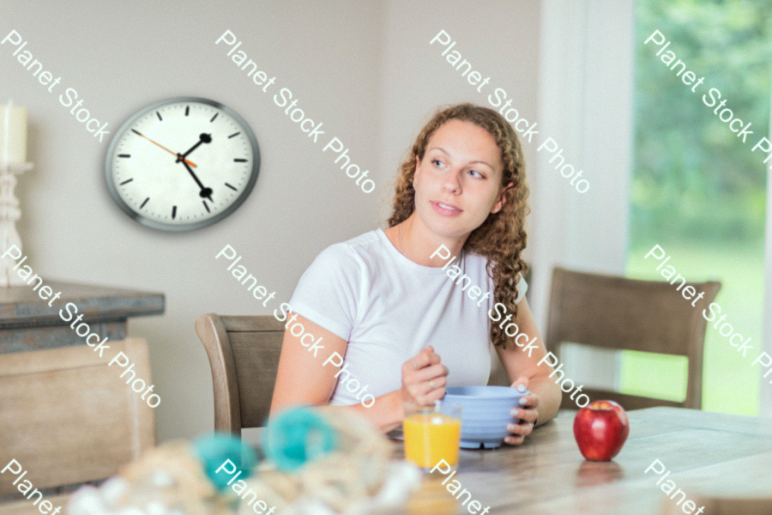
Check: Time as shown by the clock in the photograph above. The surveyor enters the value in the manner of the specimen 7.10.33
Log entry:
1.23.50
